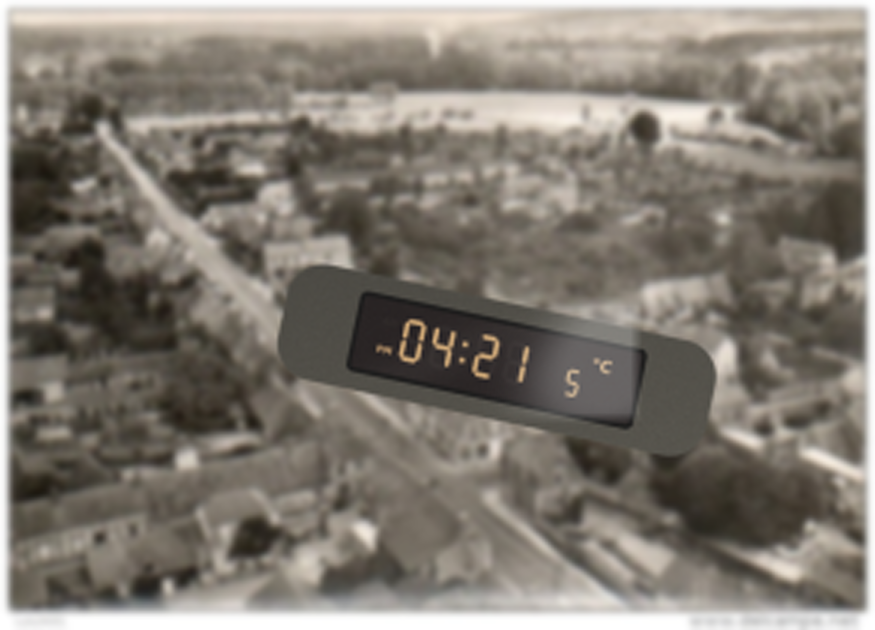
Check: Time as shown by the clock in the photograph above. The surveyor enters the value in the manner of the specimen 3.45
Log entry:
4.21
